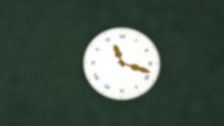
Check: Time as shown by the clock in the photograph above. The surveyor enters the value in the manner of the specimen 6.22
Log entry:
11.18
